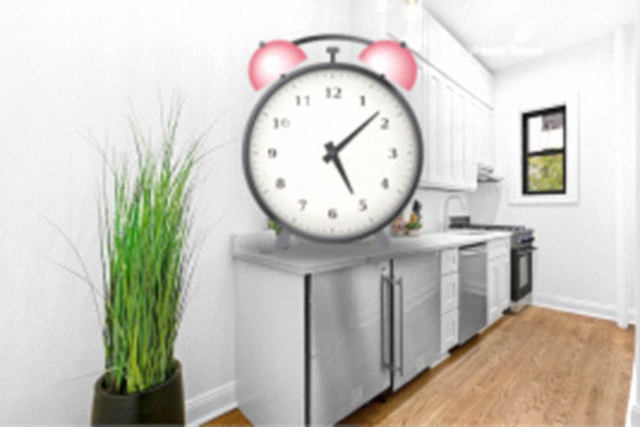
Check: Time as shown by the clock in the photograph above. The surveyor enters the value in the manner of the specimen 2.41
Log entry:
5.08
